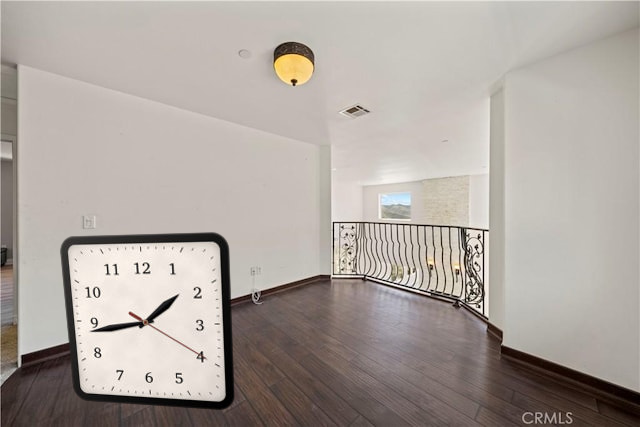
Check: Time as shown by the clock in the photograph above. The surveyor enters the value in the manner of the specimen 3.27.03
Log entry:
1.43.20
